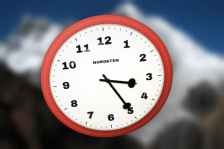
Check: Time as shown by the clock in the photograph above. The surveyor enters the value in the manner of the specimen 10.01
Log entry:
3.25
